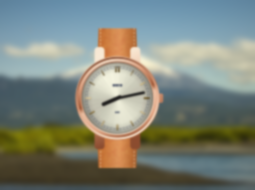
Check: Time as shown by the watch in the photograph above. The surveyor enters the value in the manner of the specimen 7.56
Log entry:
8.13
